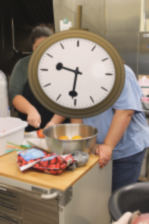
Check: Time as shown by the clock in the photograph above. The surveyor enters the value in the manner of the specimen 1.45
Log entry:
9.31
